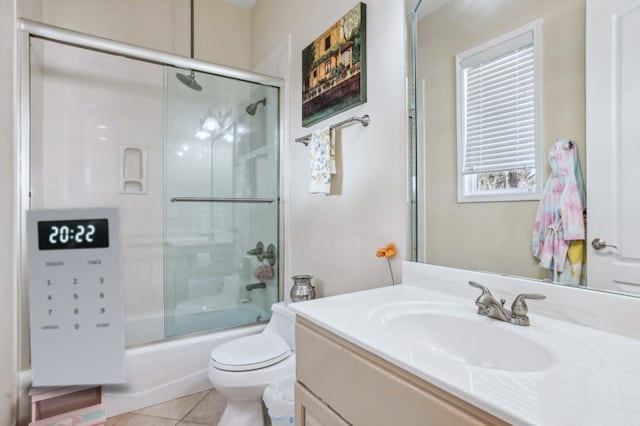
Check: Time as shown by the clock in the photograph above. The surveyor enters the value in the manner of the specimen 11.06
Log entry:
20.22
